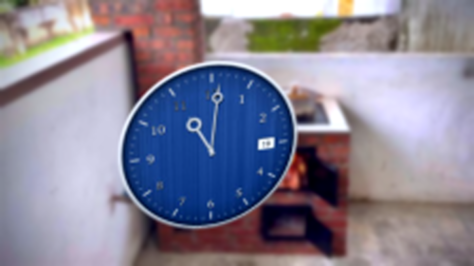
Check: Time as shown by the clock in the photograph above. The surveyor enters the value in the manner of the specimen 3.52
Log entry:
11.01
